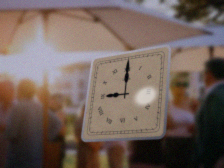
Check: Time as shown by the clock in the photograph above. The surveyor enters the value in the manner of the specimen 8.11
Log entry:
9.00
